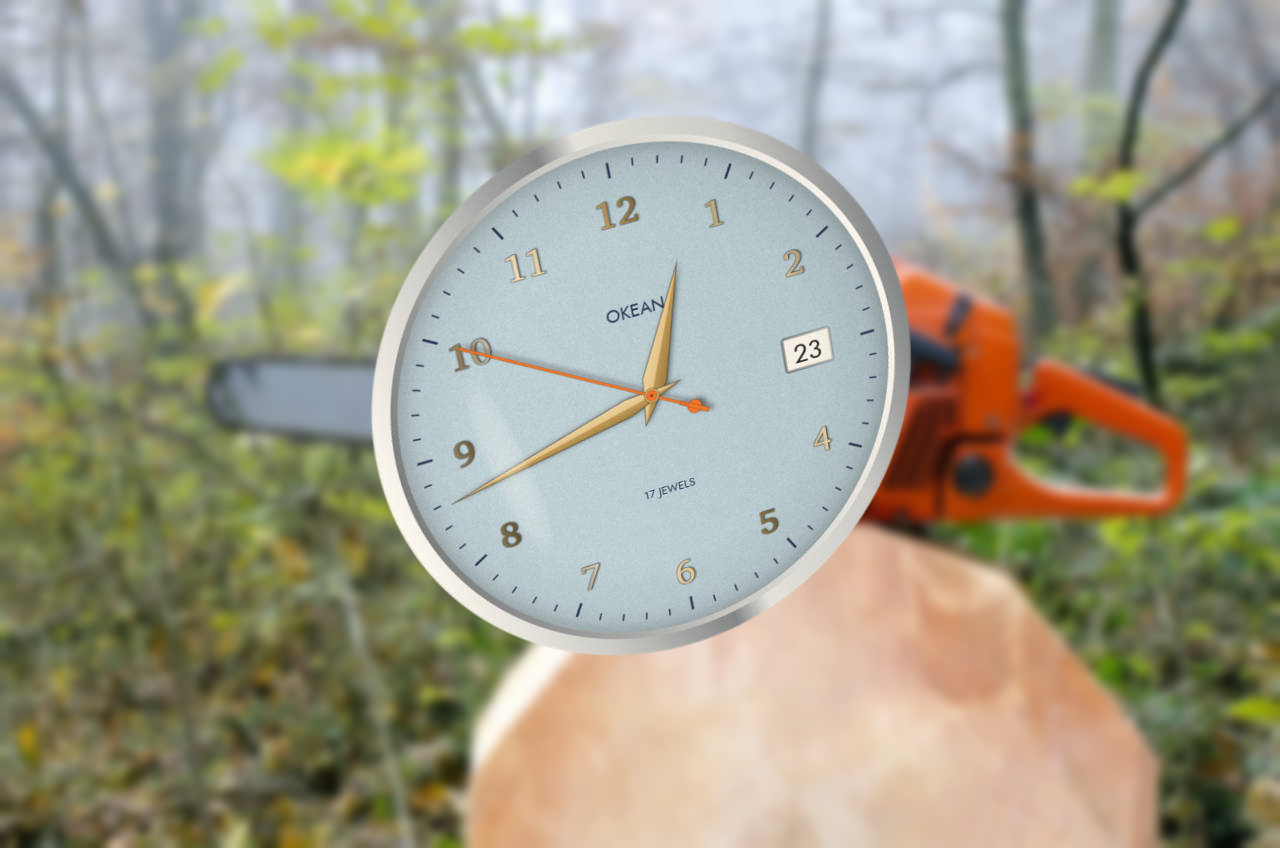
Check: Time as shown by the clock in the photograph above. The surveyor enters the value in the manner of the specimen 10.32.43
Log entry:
12.42.50
